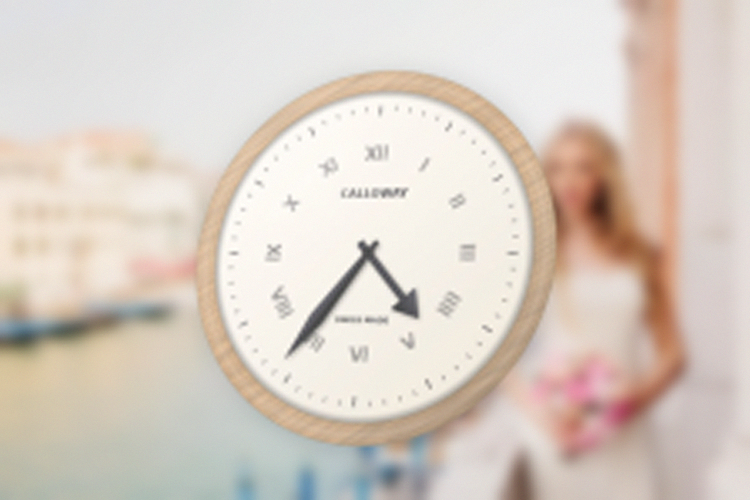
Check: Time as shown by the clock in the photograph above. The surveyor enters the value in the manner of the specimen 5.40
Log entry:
4.36
